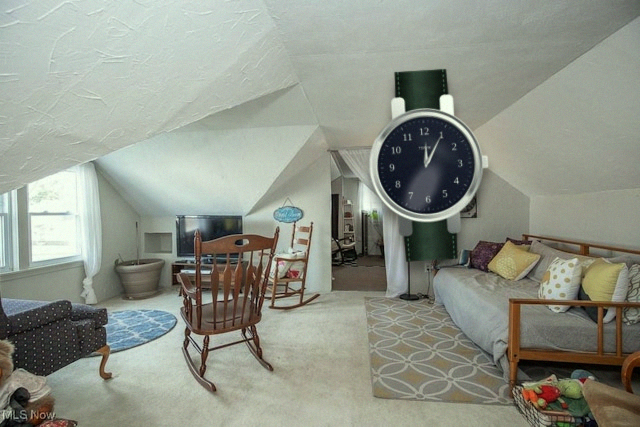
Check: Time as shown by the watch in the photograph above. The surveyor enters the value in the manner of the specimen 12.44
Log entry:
12.05
